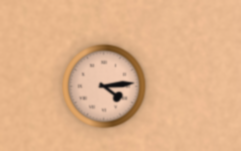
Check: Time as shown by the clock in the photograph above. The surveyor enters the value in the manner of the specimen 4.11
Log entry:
4.14
